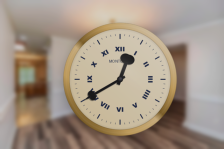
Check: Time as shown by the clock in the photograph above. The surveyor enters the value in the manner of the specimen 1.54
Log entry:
12.40
